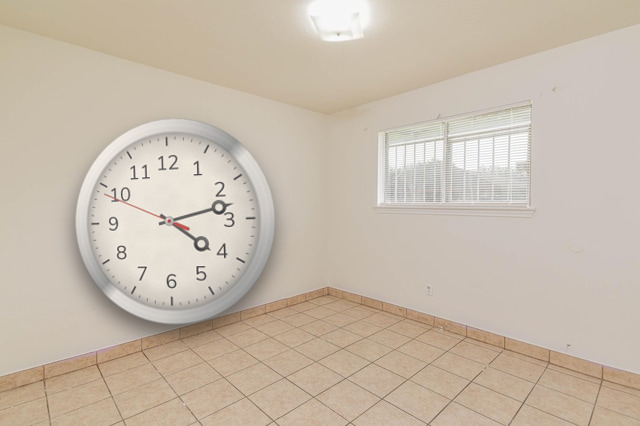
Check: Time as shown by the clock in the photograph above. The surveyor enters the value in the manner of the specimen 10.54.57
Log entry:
4.12.49
